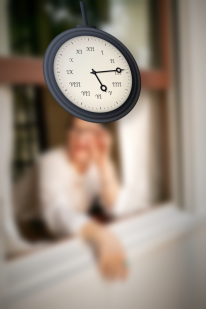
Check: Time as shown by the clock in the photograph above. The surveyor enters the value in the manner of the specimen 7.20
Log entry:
5.14
